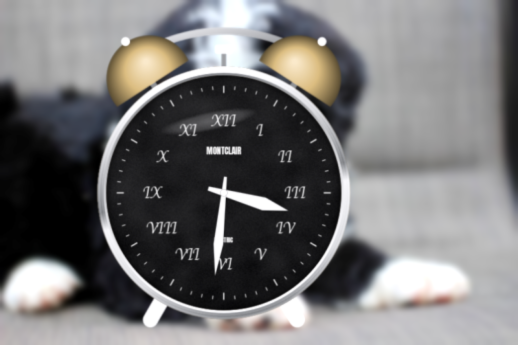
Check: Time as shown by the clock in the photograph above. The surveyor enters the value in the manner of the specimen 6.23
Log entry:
3.31
